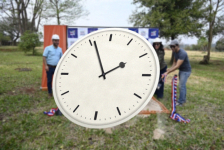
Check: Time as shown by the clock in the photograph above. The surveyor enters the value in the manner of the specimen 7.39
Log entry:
1.56
